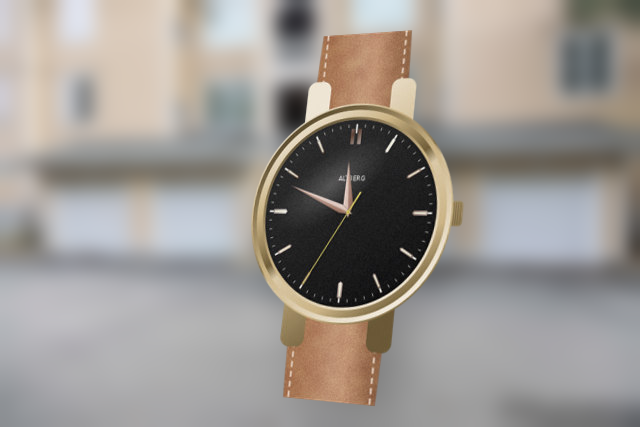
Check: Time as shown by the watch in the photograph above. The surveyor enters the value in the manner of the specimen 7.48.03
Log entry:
11.48.35
